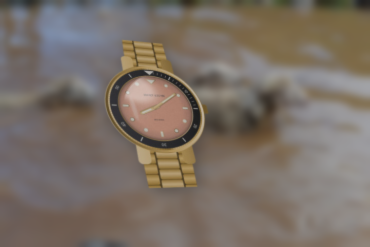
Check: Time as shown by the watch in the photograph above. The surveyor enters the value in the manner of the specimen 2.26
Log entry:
8.09
